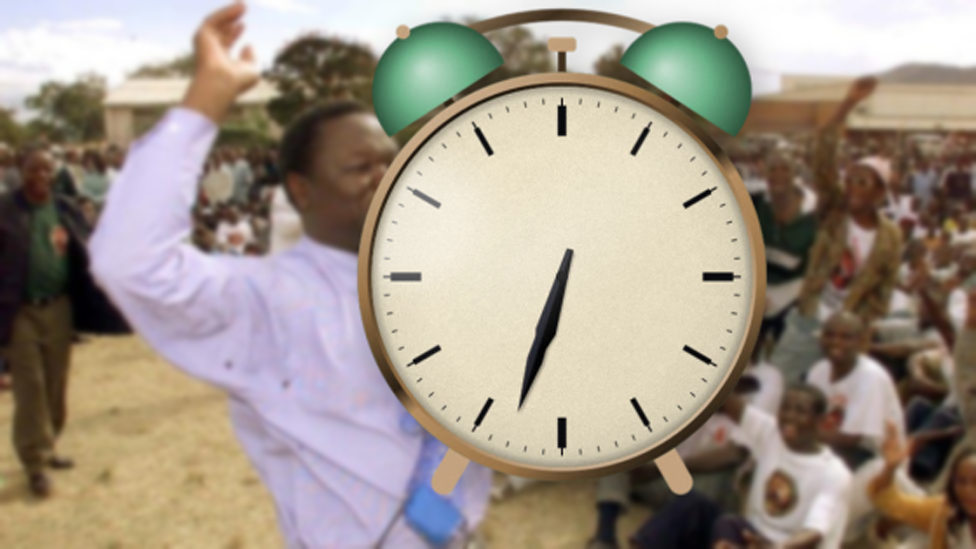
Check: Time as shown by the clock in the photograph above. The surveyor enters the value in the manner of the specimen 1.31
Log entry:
6.33
